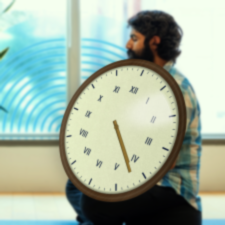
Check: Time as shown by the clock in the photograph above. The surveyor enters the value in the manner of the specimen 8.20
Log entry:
4.22
